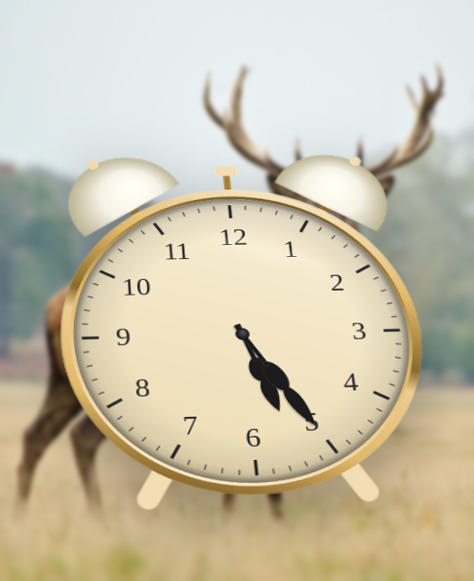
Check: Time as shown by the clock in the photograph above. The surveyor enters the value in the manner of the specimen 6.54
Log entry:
5.25
